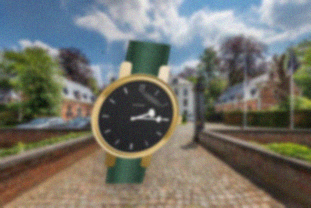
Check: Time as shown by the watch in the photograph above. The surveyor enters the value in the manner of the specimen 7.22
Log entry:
2.15
